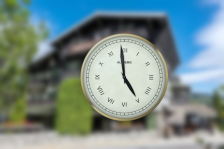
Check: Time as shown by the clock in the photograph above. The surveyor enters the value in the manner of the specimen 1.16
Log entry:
4.59
